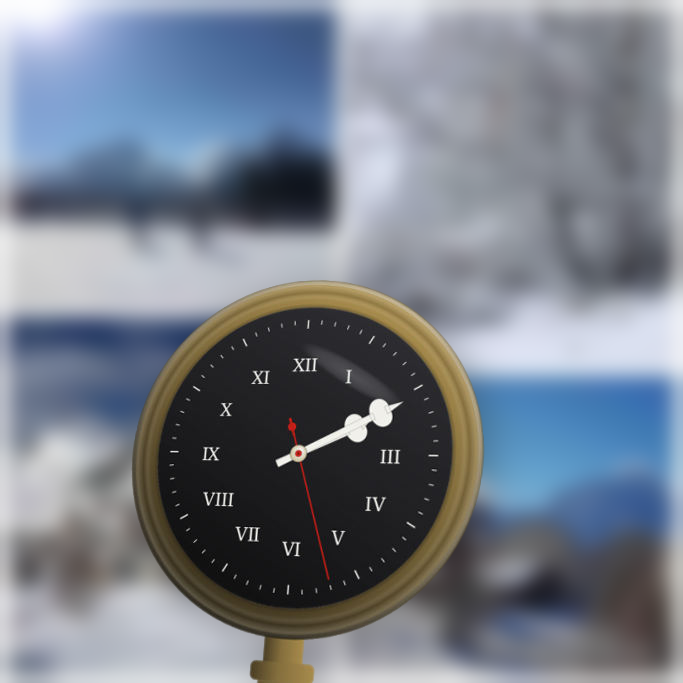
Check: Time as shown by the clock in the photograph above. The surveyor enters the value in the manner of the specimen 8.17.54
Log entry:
2.10.27
